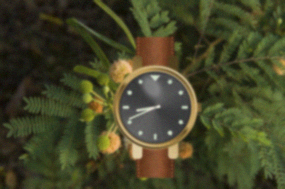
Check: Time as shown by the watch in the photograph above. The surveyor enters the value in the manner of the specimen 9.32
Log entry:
8.41
